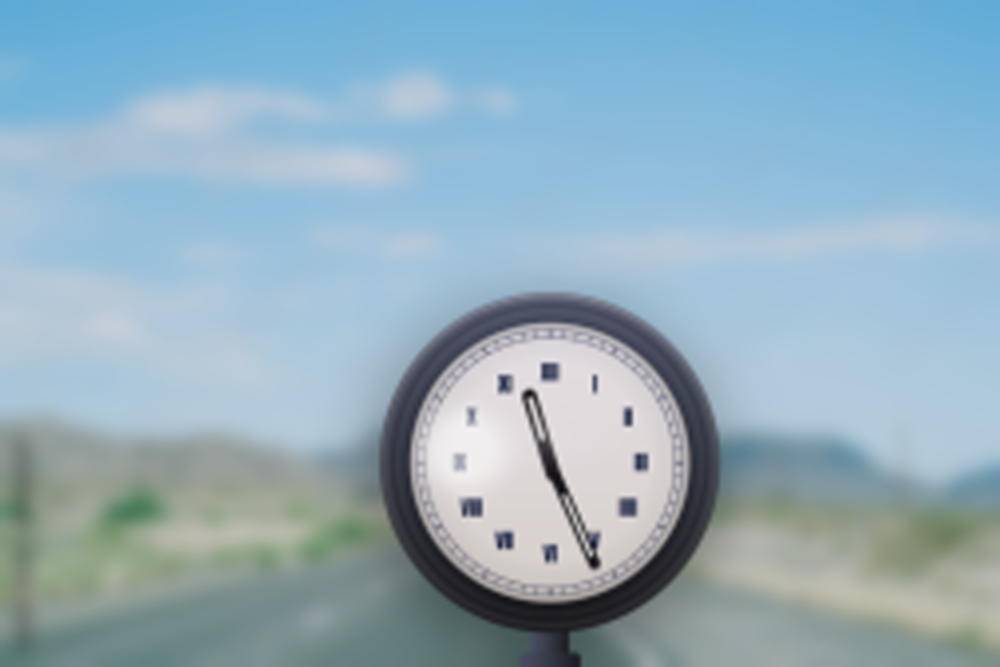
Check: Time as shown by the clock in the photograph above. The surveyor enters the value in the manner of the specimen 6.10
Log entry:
11.26
